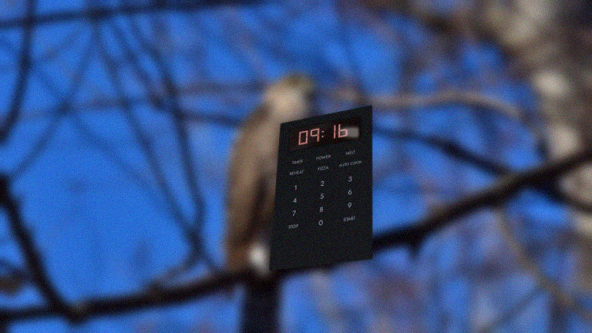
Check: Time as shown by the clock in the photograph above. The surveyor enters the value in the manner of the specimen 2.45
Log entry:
9.16
